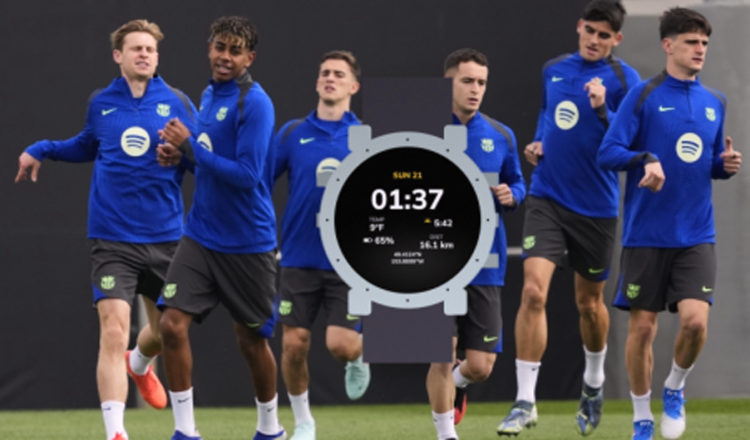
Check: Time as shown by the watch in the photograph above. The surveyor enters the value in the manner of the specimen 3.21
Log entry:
1.37
